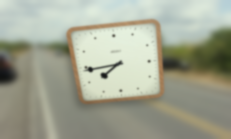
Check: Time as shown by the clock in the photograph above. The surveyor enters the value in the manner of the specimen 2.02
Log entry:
7.44
